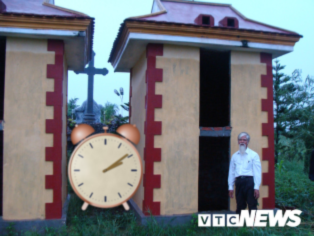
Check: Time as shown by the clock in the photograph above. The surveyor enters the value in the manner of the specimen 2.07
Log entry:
2.09
